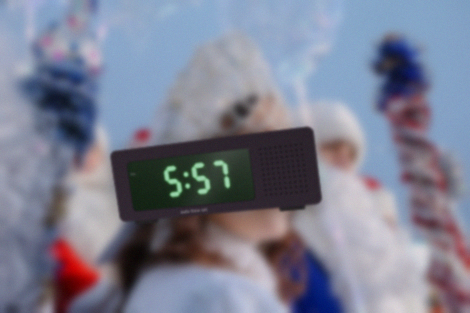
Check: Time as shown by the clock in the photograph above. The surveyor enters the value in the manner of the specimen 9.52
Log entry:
5.57
